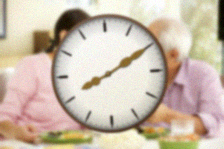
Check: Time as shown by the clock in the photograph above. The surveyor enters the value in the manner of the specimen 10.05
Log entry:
8.10
